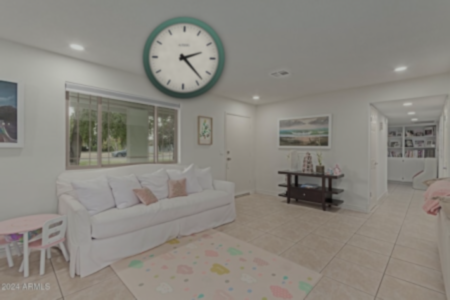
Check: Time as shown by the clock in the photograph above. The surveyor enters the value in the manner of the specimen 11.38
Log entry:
2.23
